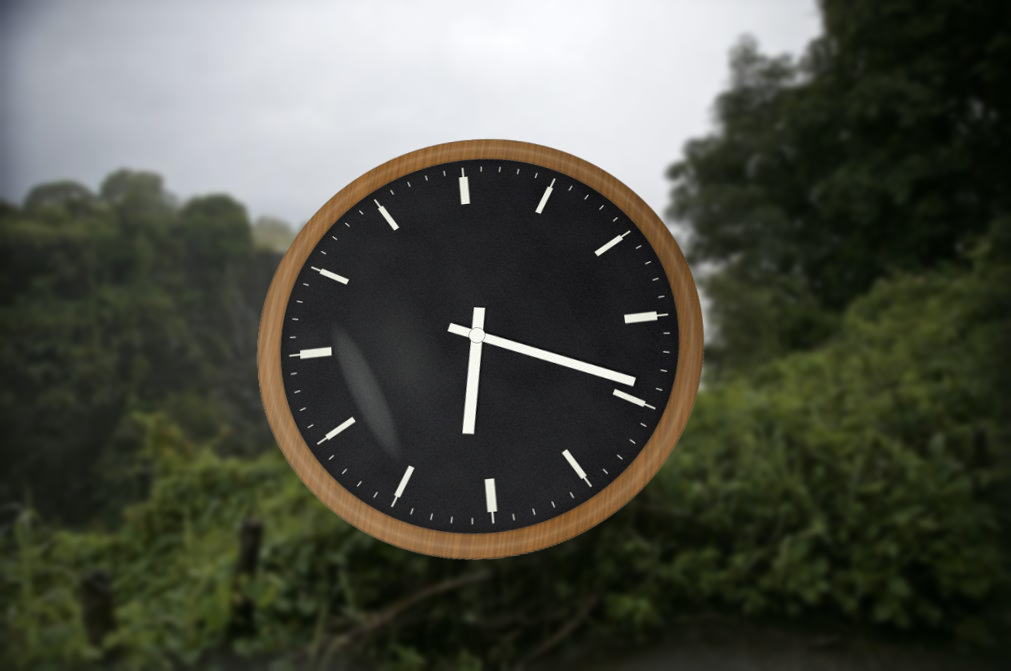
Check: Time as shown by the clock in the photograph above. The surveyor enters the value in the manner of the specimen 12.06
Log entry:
6.19
